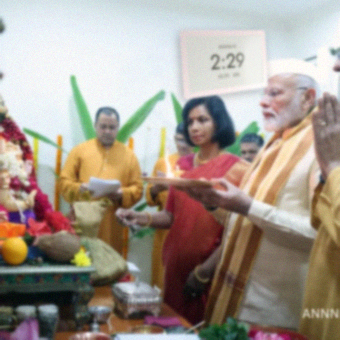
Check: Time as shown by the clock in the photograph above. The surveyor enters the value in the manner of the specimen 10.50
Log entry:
2.29
